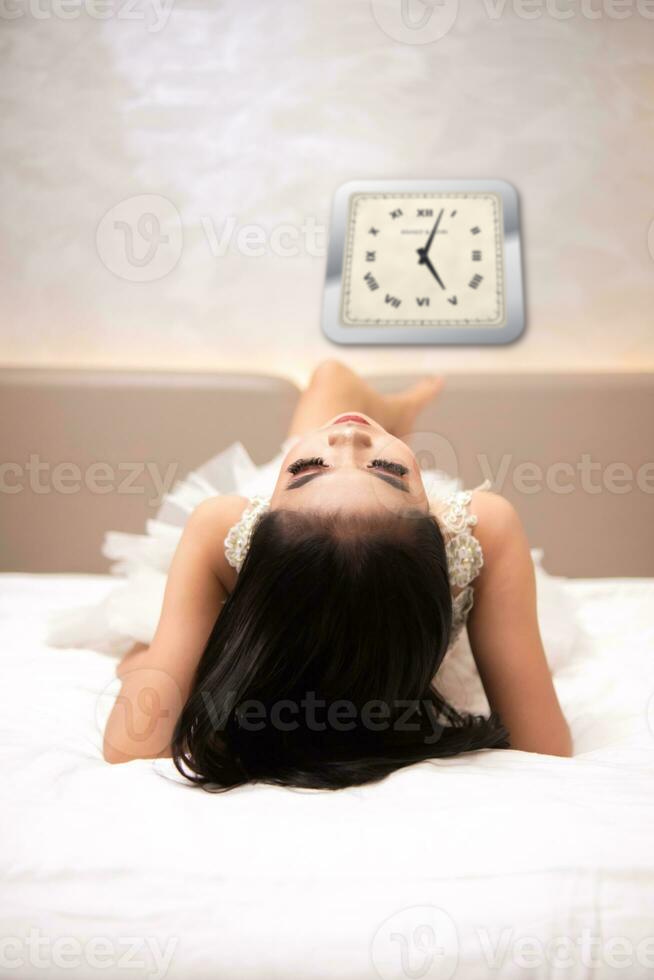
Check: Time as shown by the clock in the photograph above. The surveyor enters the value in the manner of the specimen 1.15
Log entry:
5.03
